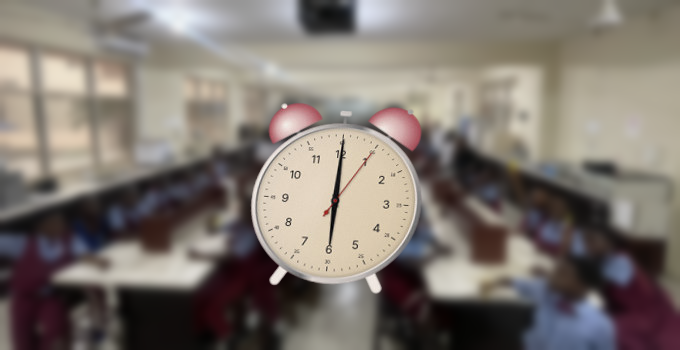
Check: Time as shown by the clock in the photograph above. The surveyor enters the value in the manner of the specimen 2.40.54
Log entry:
6.00.05
